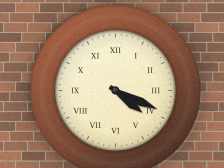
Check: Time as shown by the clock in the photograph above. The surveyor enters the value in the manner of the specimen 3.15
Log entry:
4.19
